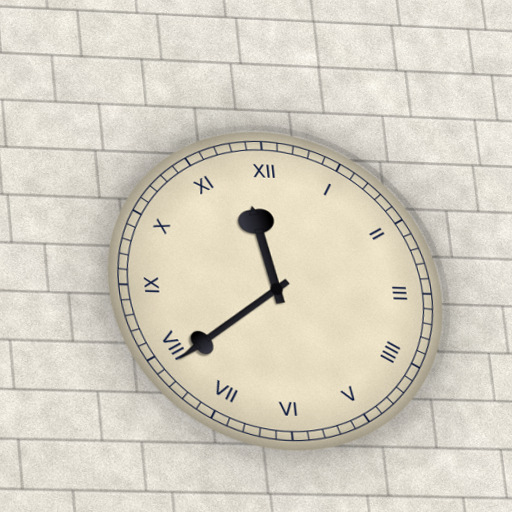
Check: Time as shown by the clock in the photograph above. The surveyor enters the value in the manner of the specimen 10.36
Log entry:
11.39
